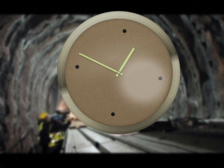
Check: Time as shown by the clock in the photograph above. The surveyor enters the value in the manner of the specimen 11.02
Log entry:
12.48
